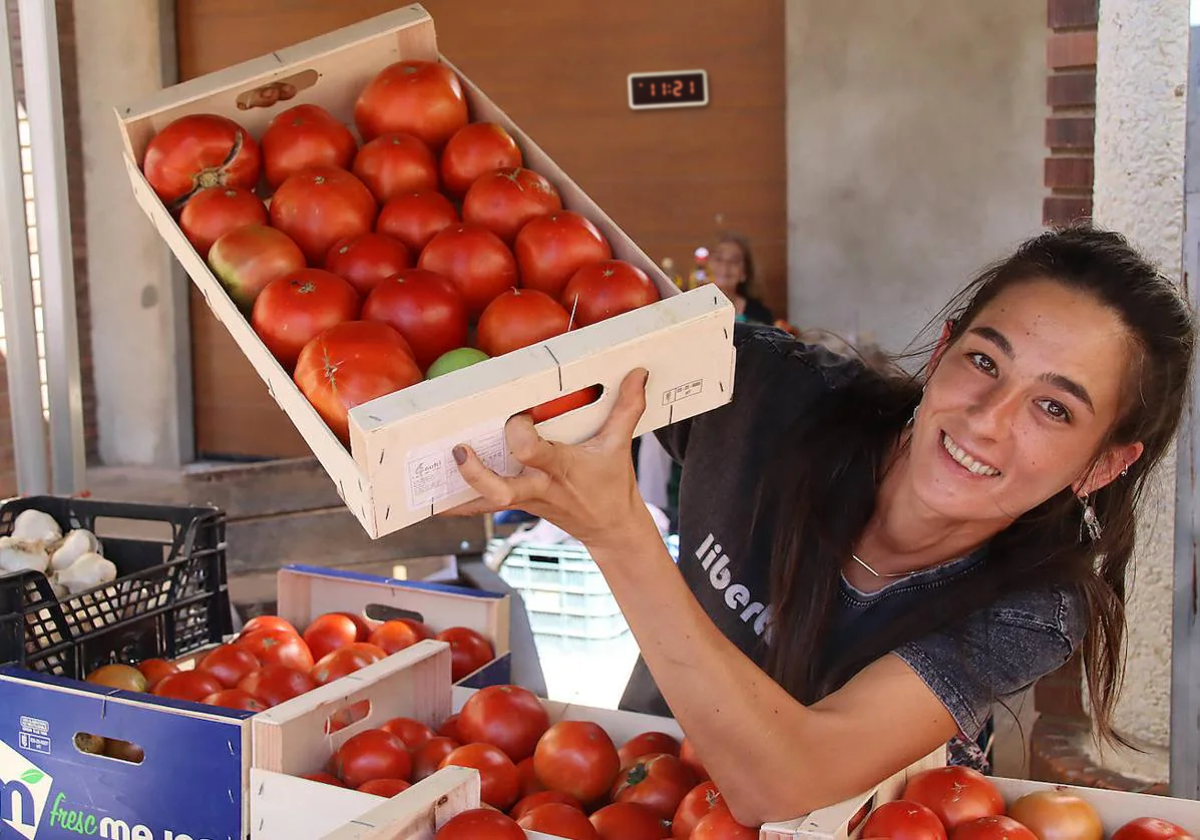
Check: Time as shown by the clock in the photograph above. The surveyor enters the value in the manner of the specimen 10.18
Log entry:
11.21
